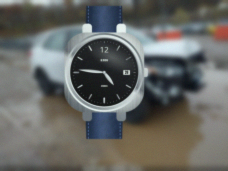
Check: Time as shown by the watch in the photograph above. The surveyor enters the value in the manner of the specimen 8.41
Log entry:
4.46
